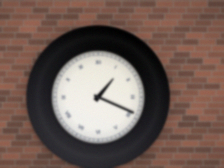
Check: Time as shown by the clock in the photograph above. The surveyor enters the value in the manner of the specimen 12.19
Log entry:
1.19
